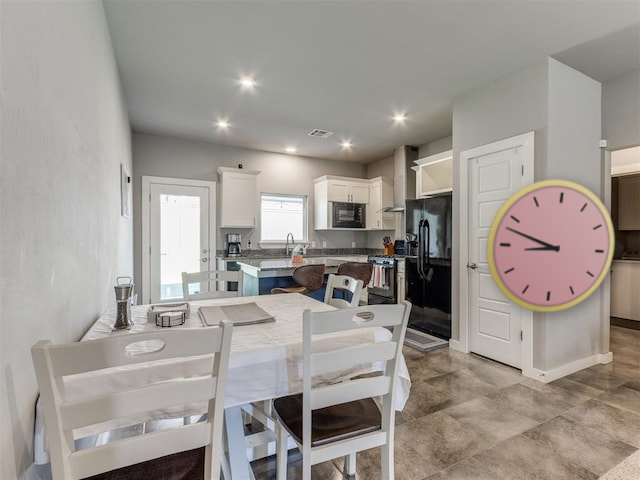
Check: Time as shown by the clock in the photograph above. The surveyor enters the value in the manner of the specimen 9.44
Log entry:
8.48
